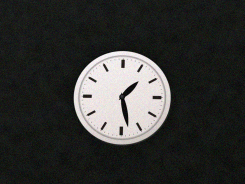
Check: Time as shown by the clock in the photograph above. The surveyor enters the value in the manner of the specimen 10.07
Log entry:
1.28
